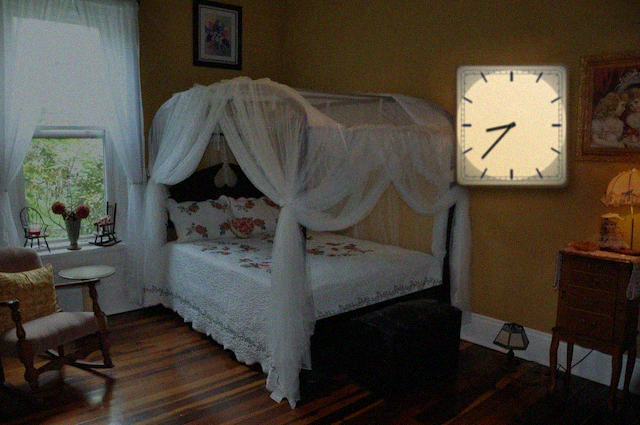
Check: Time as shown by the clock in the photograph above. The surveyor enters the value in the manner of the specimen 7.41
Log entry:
8.37
